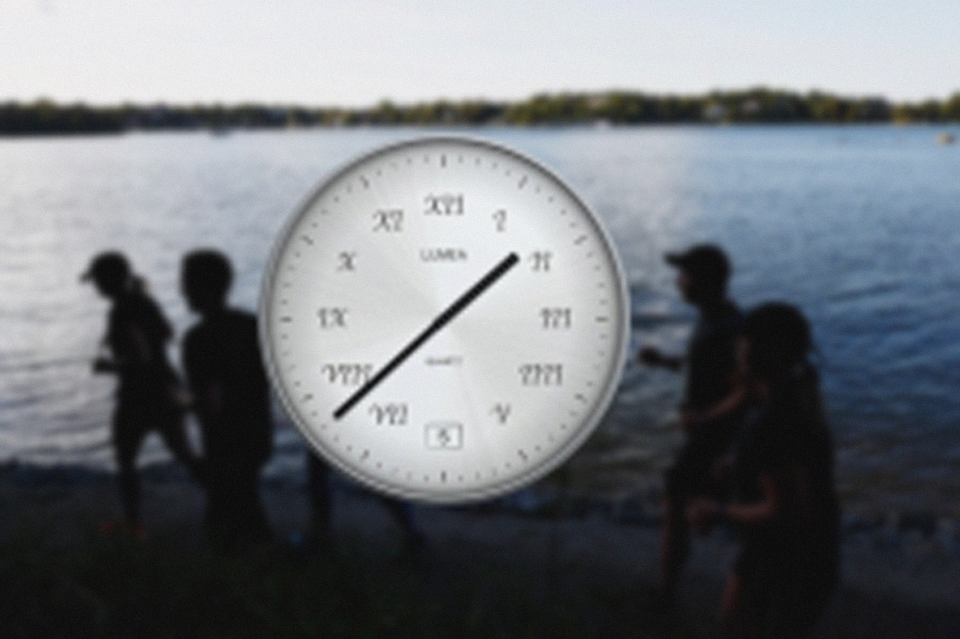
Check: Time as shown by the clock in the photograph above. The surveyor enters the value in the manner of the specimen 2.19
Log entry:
1.38
